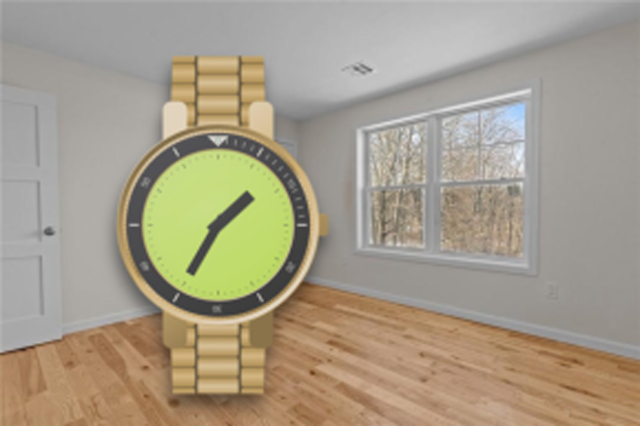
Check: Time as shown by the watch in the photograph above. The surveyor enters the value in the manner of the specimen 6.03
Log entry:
1.35
